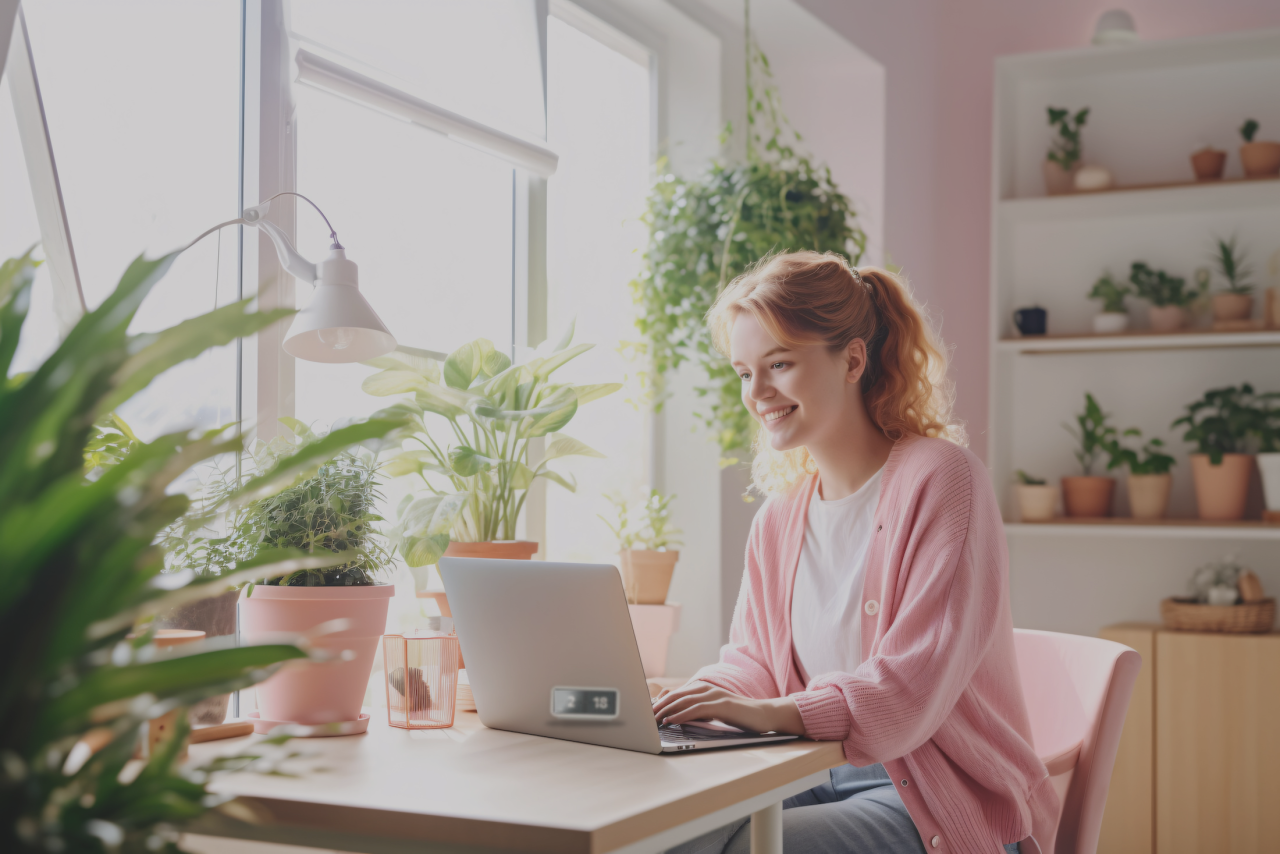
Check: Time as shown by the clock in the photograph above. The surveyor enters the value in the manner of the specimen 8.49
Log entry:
2.18
